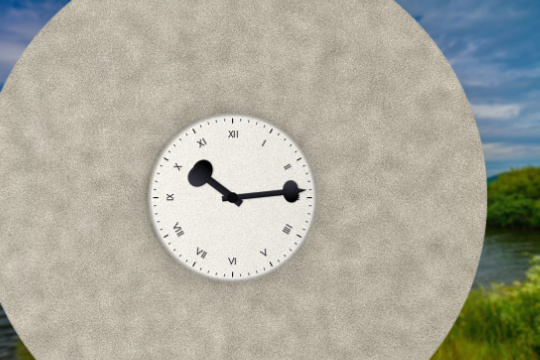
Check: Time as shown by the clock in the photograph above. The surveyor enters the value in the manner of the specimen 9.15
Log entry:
10.14
